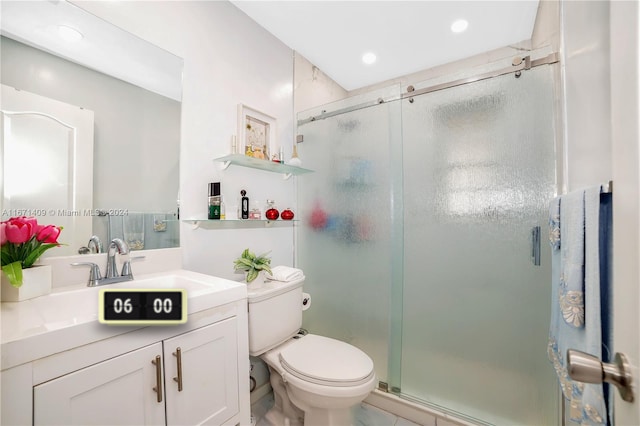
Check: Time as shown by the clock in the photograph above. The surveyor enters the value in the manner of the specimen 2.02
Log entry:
6.00
